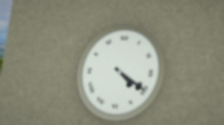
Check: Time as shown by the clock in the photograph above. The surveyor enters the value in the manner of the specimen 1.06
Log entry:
4.20
